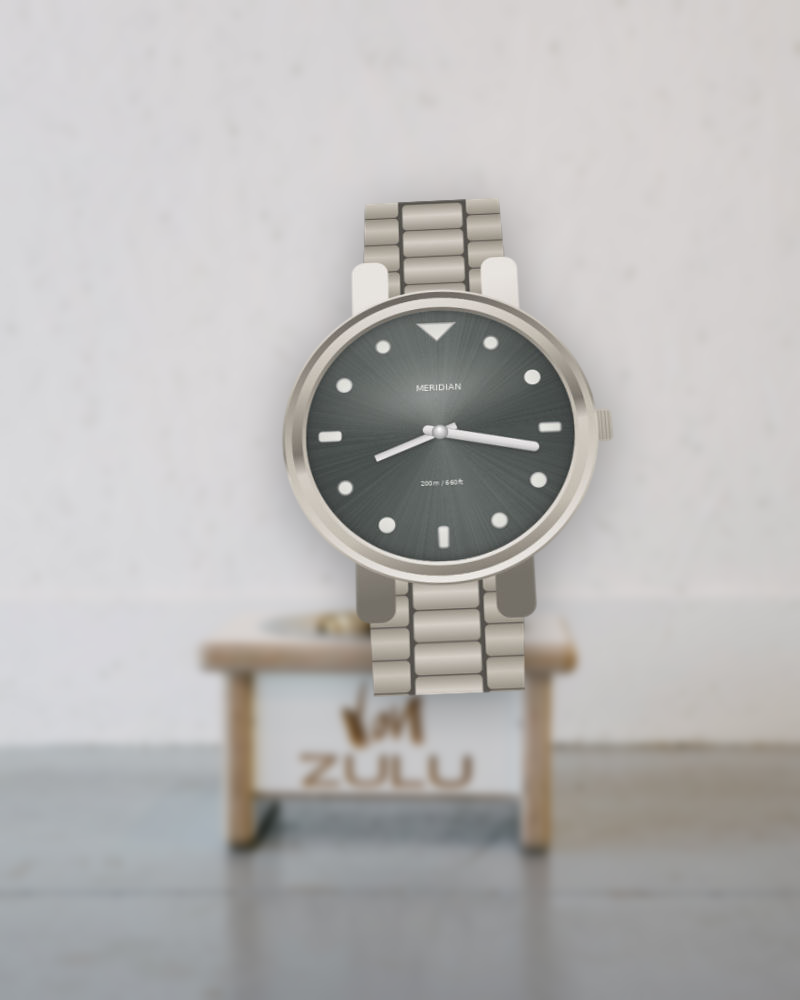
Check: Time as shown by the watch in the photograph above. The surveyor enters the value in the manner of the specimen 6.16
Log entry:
8.17
